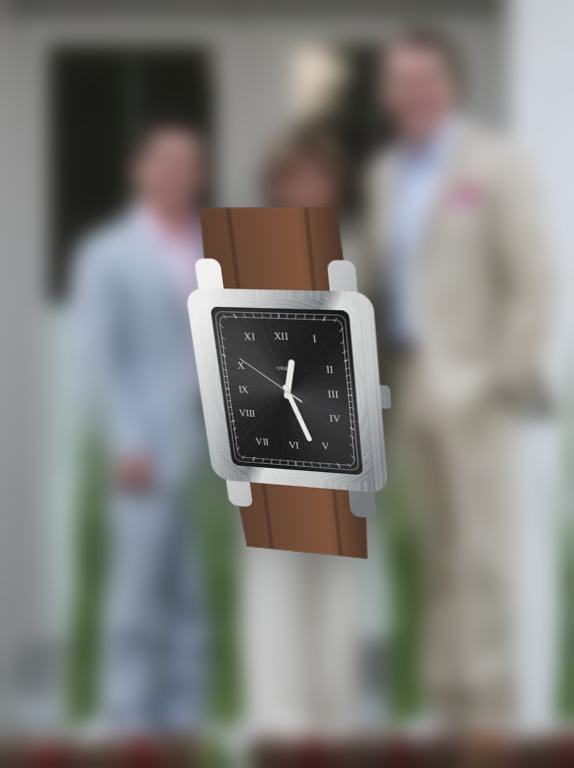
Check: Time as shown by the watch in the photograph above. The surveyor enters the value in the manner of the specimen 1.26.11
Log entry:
12.26.51
